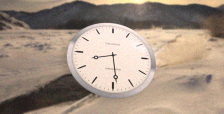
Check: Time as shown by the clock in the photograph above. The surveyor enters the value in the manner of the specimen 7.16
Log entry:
8.29
